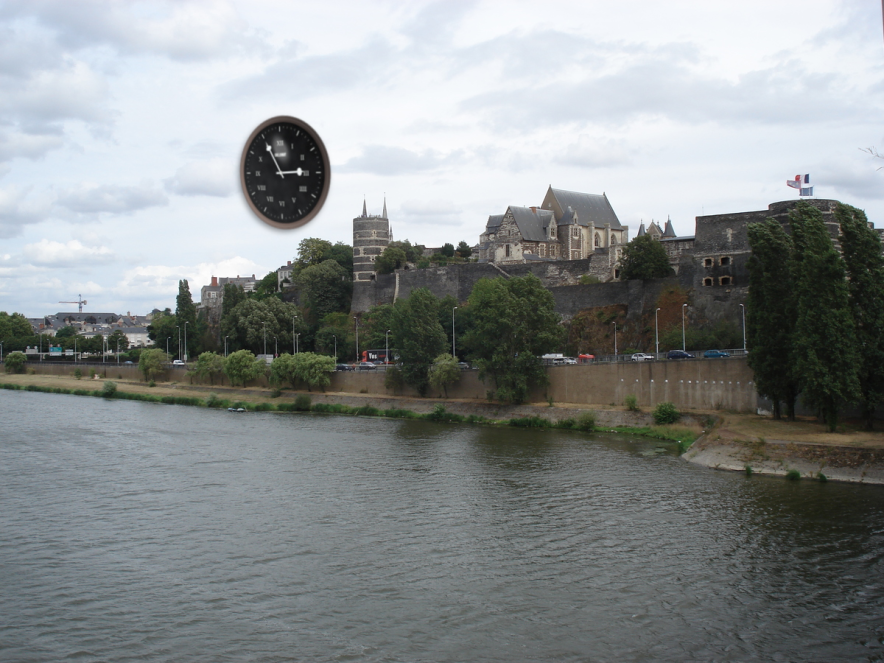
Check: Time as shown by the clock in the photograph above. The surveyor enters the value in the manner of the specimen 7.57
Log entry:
2.55
